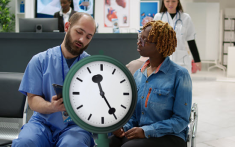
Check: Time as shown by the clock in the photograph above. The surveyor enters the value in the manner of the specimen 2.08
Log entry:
11.25
